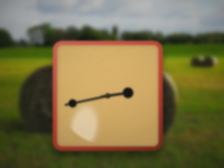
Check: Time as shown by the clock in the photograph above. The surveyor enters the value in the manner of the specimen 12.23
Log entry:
2.43
